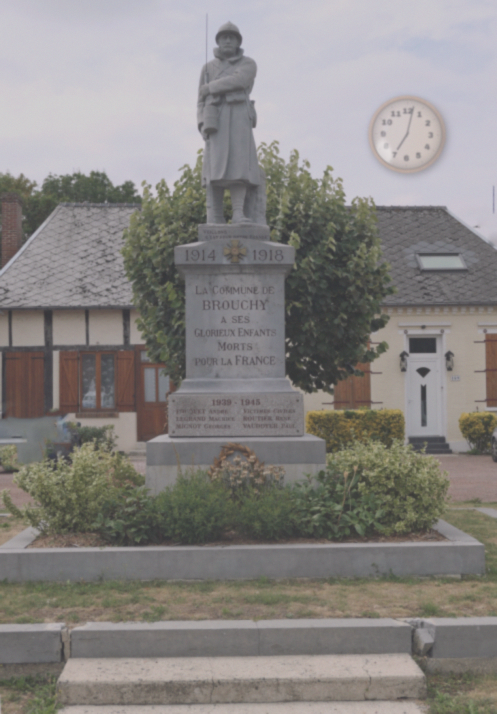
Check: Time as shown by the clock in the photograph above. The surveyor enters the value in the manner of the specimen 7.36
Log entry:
7.02
